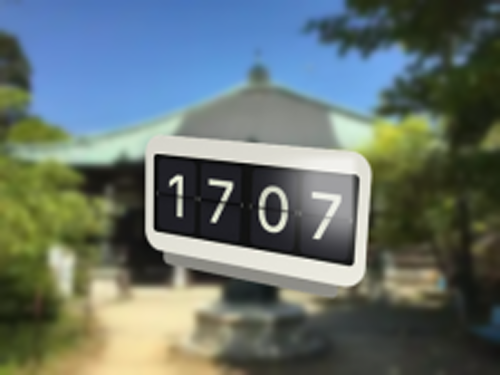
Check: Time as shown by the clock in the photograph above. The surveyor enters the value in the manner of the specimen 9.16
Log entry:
17.07
